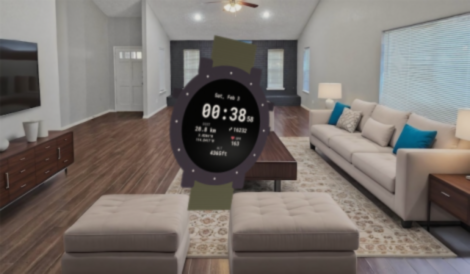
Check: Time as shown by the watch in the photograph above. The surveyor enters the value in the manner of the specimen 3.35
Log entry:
0.38
